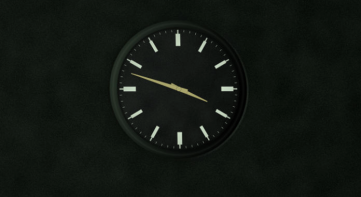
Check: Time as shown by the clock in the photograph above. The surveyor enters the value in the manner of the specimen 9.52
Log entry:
3.48
